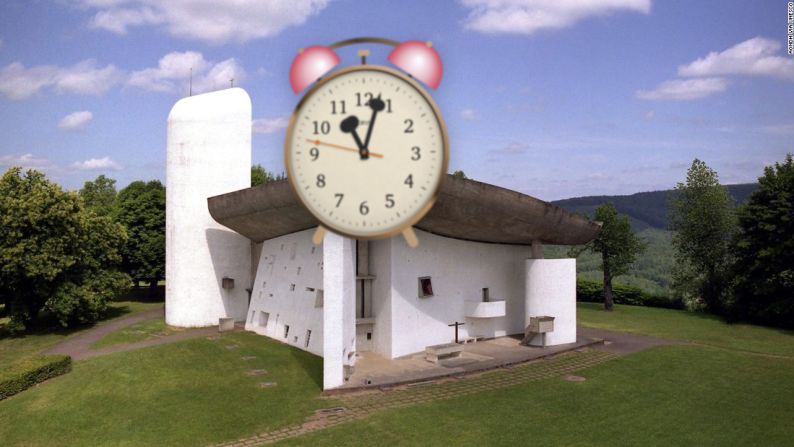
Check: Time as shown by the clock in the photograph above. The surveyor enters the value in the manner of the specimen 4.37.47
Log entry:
11.02.47
